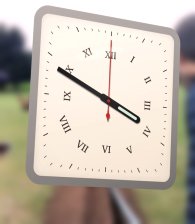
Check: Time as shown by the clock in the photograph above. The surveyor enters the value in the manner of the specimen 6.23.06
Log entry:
3.49.00
